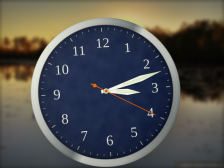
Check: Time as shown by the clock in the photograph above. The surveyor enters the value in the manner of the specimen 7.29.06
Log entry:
3.12.20
